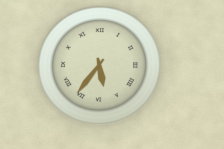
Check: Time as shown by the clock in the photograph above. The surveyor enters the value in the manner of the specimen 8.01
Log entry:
5.36
